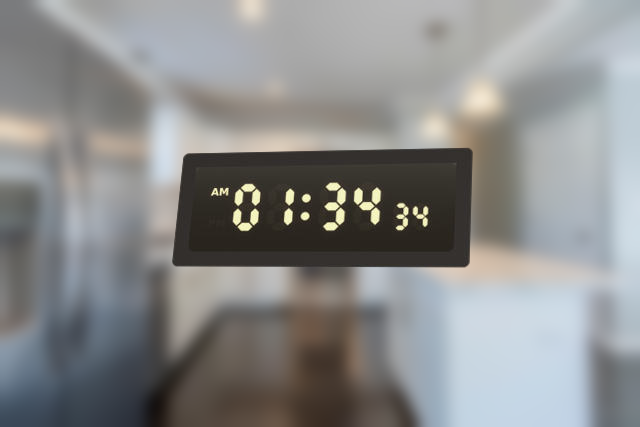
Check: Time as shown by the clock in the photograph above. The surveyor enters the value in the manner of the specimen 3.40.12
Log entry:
1.34.34
